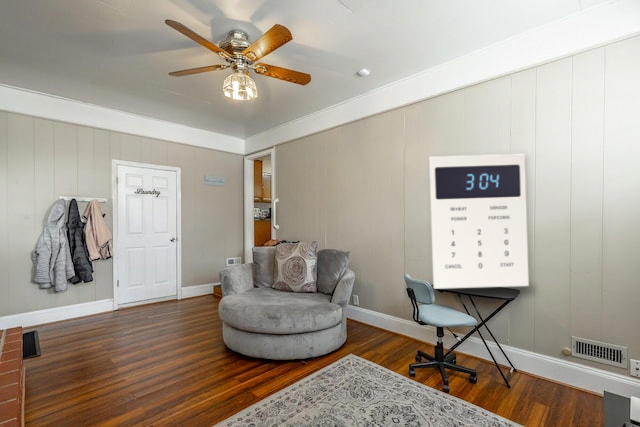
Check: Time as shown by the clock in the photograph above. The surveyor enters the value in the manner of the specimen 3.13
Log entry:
3.04
